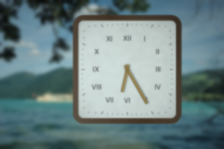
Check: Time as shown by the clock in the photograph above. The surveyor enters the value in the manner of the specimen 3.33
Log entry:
6.25
